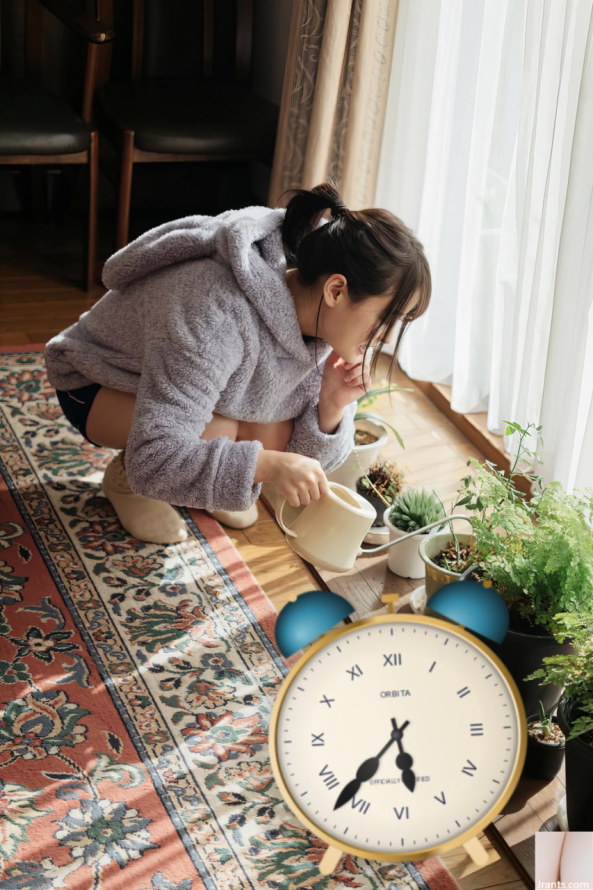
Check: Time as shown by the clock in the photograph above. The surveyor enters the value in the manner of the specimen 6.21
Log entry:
5.37
